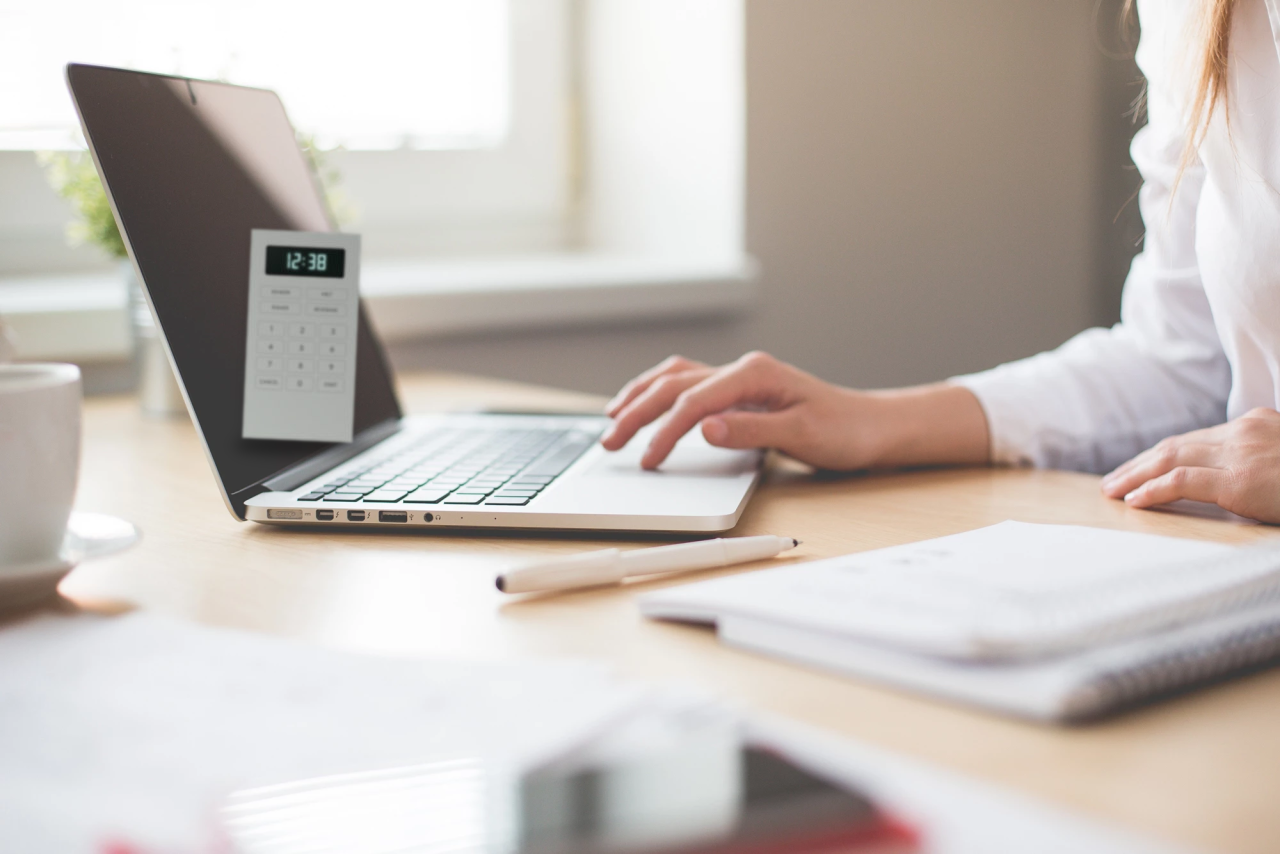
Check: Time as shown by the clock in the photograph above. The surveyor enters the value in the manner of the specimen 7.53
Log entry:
12.38
